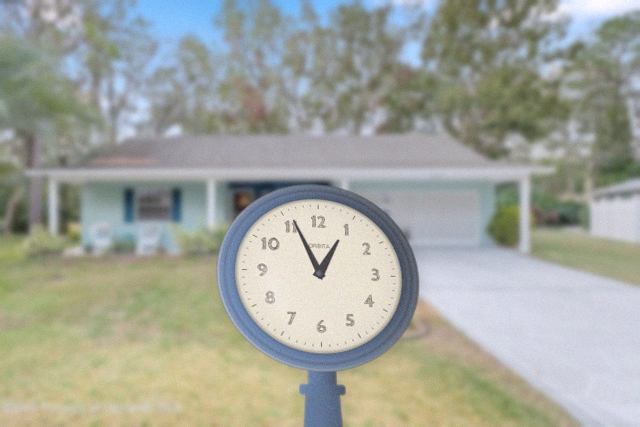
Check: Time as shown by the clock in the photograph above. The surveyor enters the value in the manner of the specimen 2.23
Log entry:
12.56
